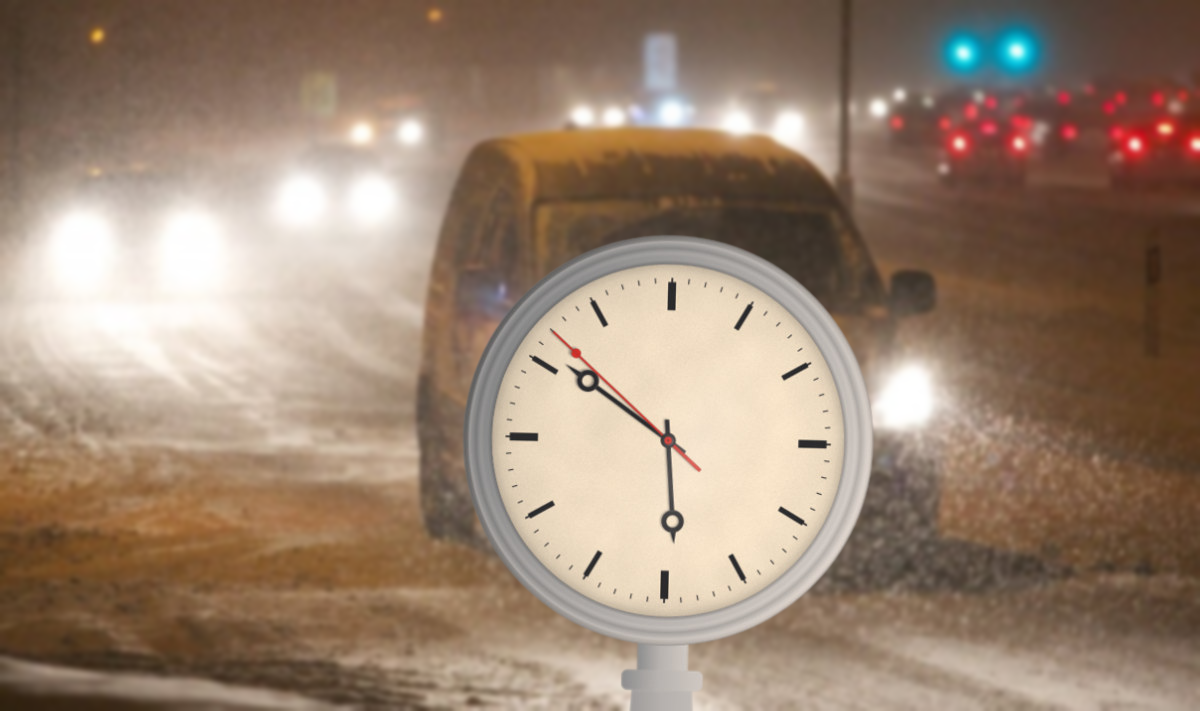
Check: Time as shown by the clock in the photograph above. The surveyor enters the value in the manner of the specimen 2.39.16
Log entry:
5.50.52
